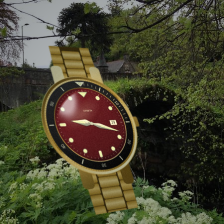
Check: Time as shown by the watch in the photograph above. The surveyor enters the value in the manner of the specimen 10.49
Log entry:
9.18
